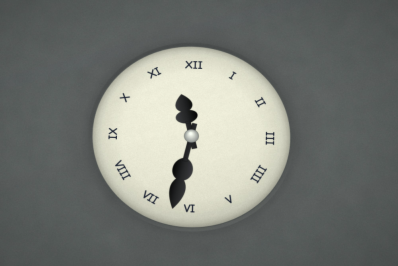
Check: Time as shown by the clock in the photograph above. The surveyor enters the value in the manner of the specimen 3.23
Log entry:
11.32
